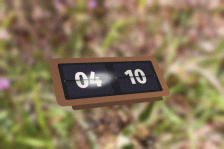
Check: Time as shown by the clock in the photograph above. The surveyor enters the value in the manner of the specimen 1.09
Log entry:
4.10
